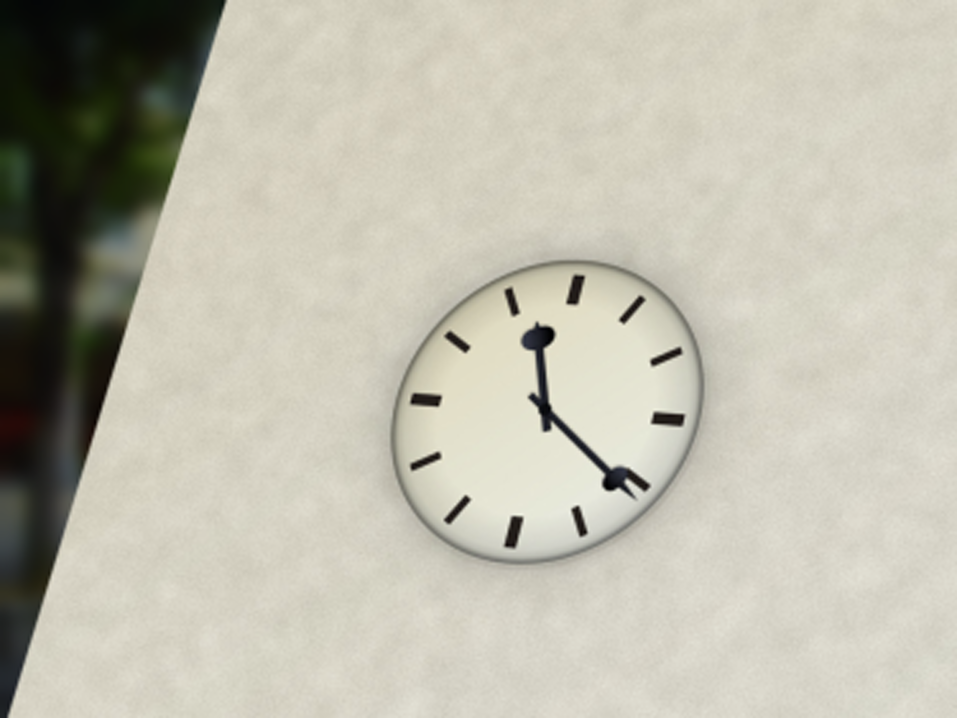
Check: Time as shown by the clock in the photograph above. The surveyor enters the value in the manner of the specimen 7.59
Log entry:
11.21
